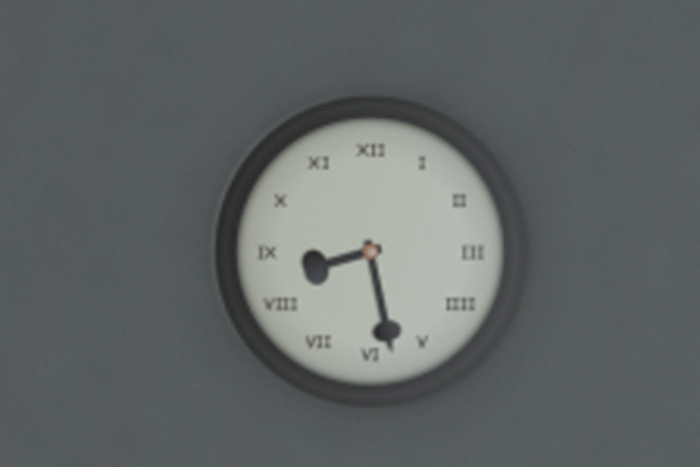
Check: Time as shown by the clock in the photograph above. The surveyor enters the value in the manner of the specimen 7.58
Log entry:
8.28
